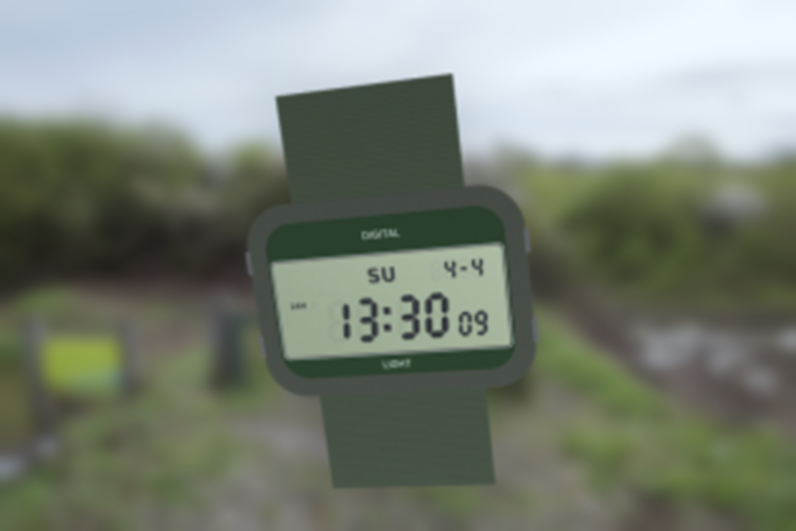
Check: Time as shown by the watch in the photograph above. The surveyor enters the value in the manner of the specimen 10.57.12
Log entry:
13.30.09
